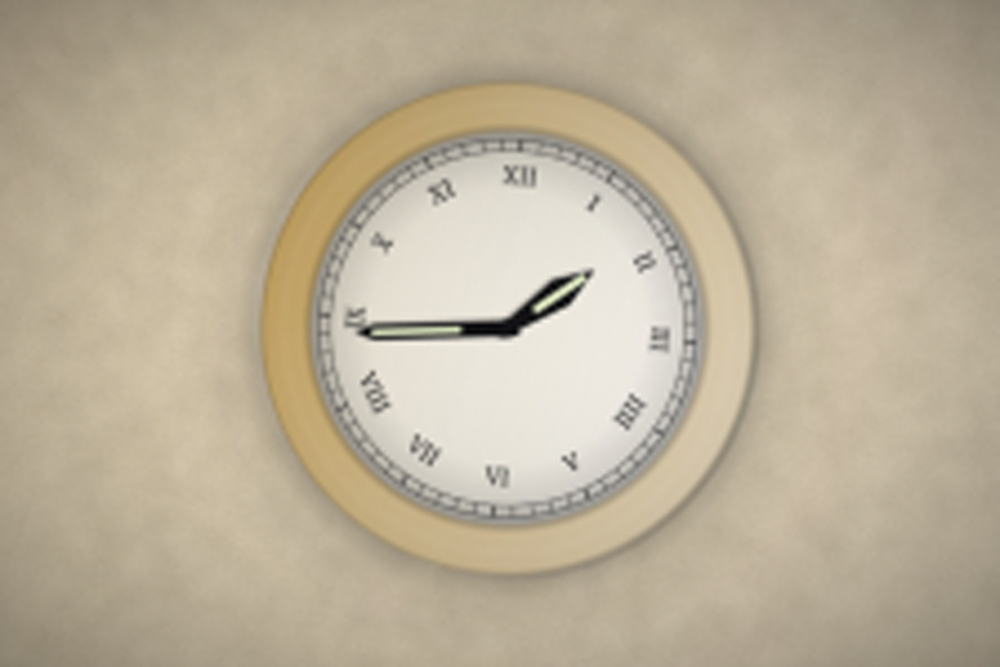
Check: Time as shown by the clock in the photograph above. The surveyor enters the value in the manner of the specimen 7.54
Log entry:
1.44
